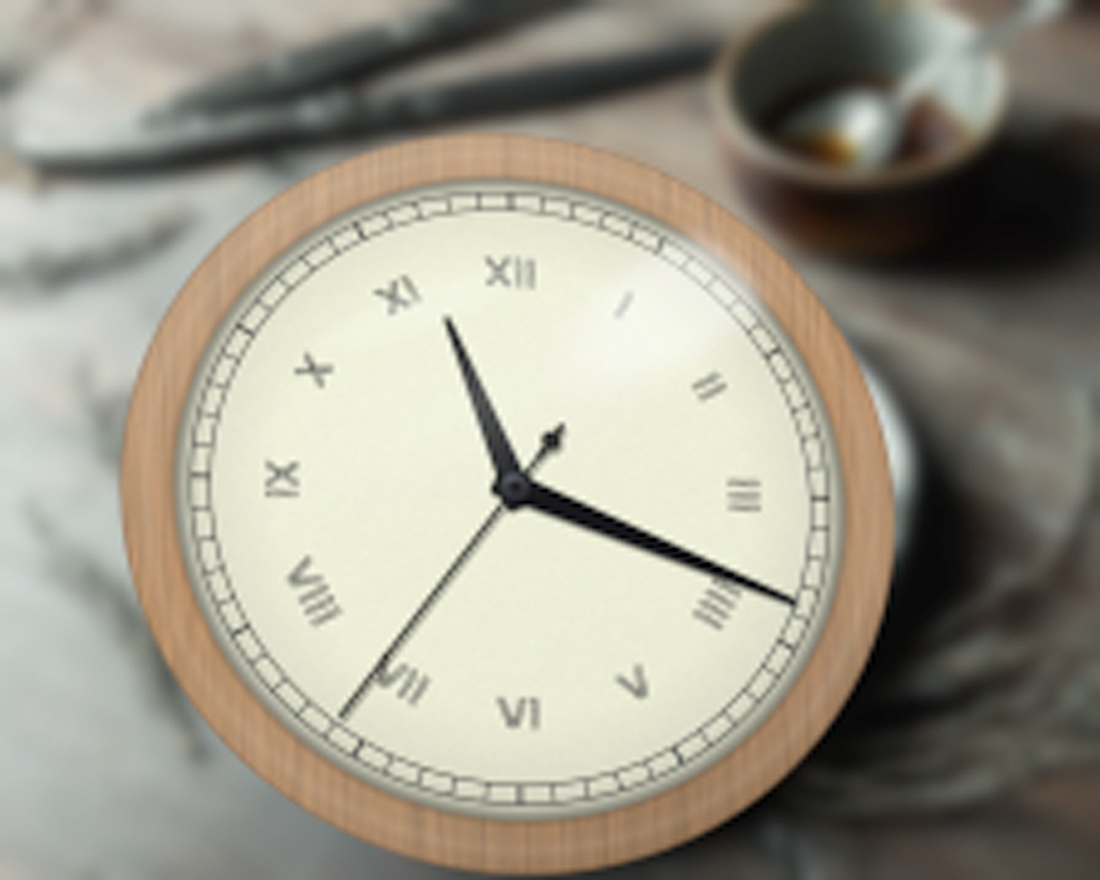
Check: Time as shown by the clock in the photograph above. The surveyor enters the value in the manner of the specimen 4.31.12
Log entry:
11.18.36
